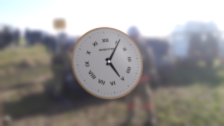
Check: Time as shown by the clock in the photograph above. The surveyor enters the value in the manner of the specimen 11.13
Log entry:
5.06
